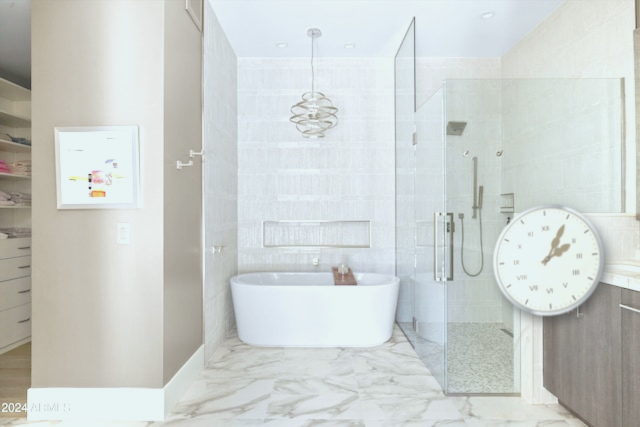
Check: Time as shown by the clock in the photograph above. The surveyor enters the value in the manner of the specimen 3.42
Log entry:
2.05
